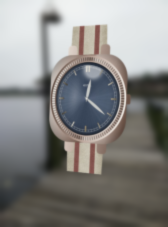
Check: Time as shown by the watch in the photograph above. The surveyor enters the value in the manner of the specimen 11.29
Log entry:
12.21
